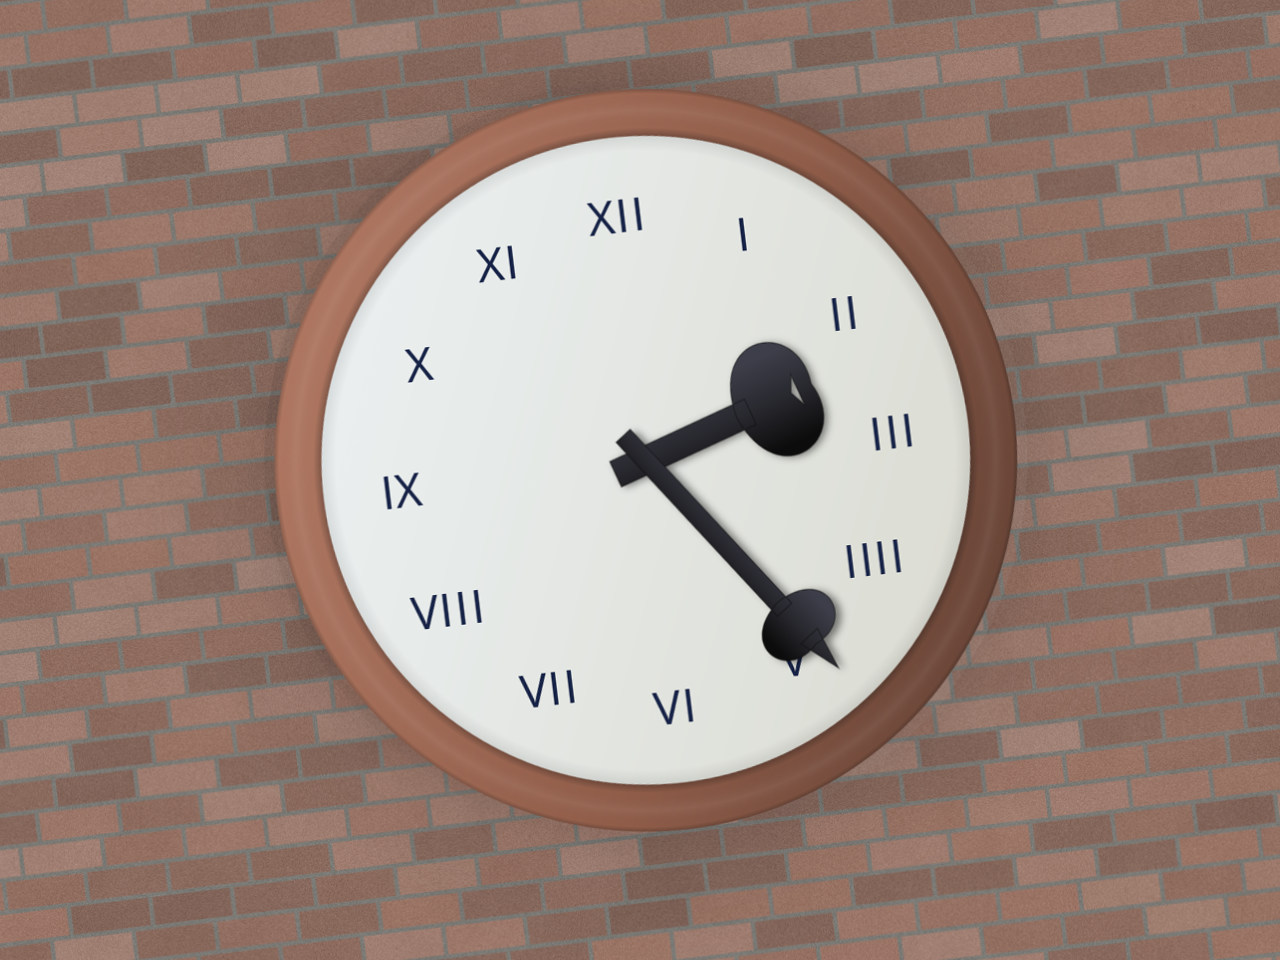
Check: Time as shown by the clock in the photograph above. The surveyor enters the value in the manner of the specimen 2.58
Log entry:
2.24
